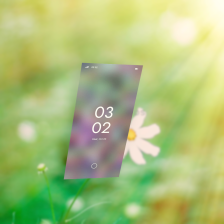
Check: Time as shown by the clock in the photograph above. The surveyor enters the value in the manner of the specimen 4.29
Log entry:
3.02
